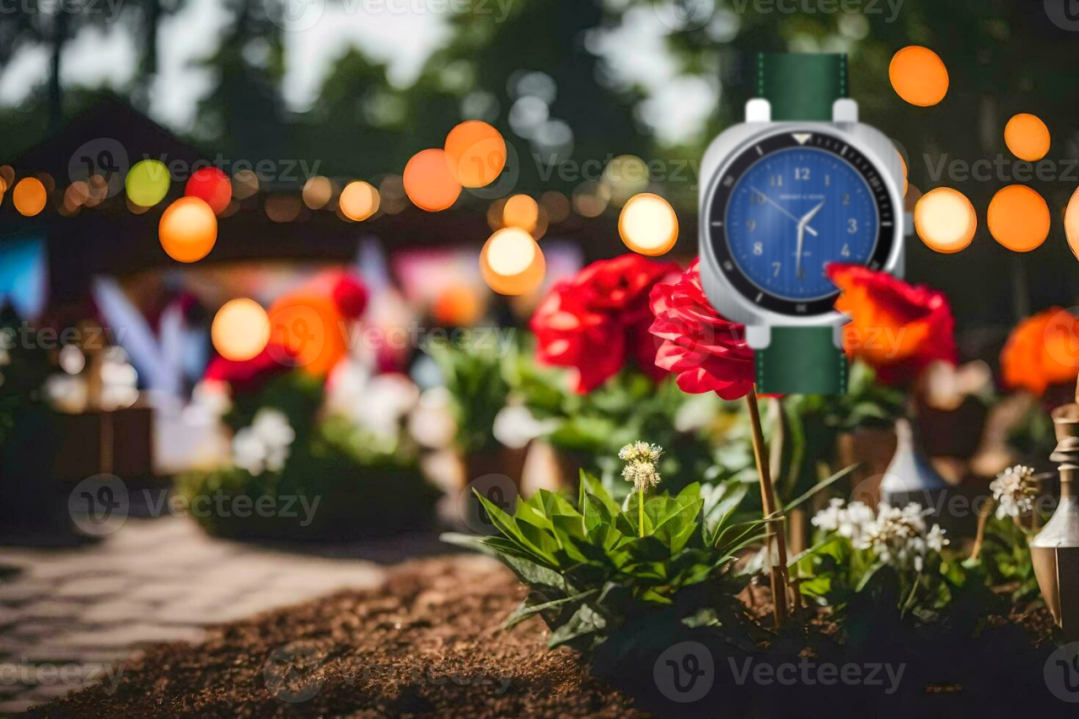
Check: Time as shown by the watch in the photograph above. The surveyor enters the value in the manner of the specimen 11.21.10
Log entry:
1.30.51
